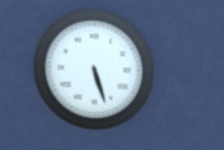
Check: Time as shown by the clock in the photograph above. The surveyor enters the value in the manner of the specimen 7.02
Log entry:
5.27
